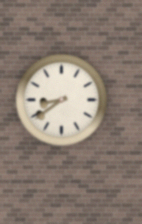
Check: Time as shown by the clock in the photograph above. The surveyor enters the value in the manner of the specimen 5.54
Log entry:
8.39
